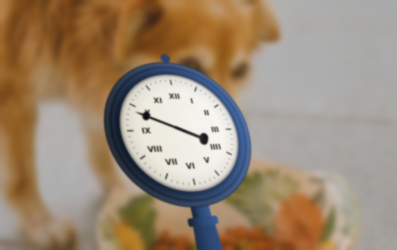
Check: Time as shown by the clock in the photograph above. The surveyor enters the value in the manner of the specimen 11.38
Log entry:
3.49
